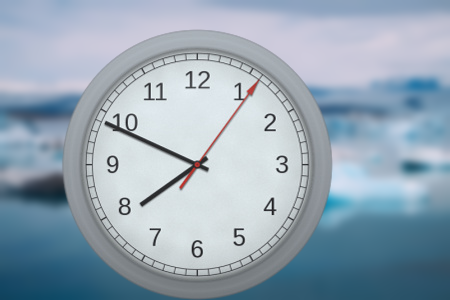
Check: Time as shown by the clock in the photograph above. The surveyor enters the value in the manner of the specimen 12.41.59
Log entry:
7.49.06
